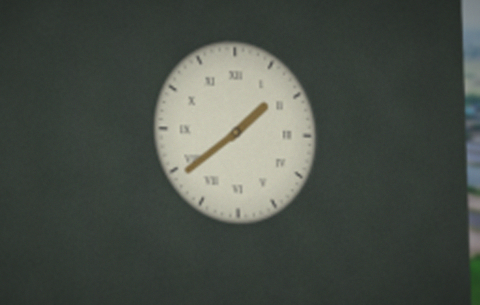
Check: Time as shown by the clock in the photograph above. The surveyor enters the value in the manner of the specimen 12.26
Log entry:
1.39
